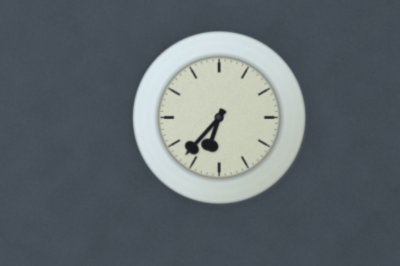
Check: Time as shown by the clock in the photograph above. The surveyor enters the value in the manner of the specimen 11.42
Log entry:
6.37
